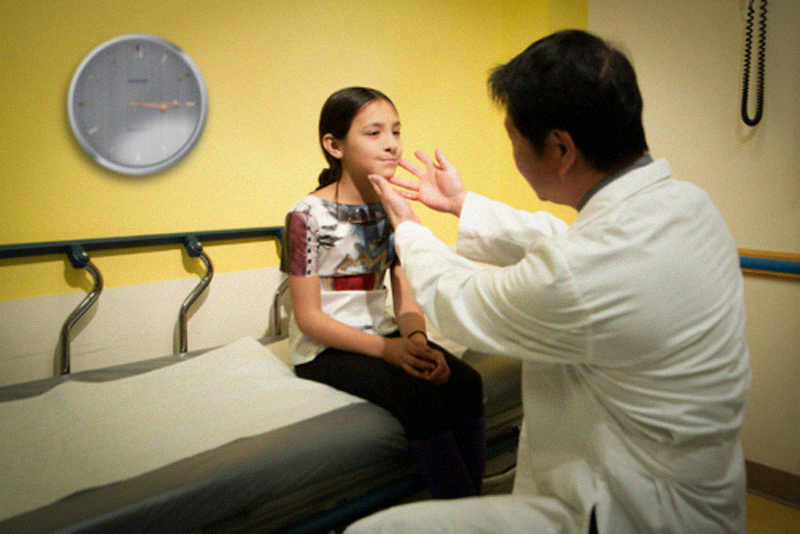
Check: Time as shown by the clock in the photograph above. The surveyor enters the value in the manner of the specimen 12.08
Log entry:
3.15
